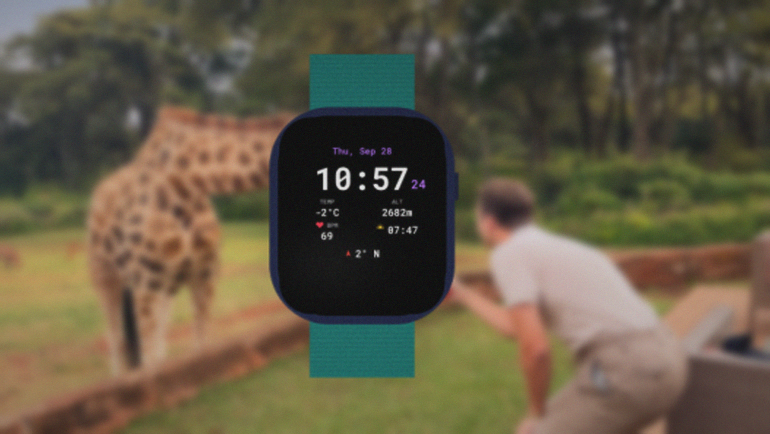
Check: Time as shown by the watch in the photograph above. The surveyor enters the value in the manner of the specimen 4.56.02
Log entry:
10.57.24
